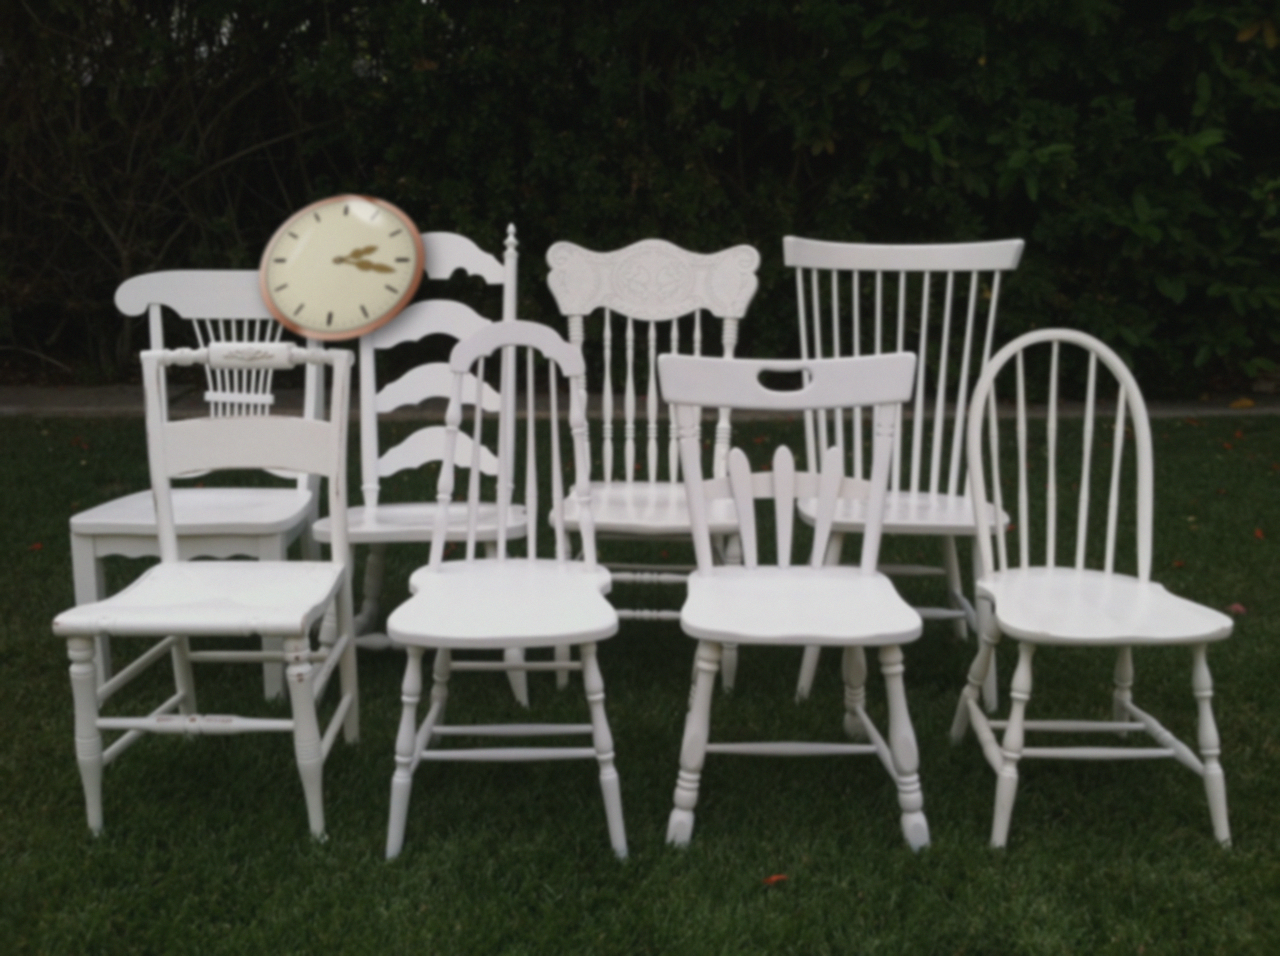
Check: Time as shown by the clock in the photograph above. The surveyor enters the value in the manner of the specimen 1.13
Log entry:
2.17
